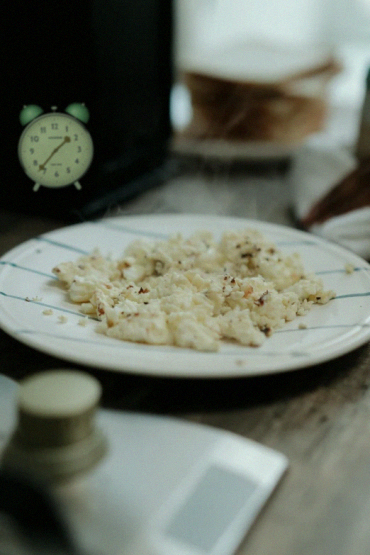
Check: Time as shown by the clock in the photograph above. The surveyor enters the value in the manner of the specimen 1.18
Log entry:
1.37
